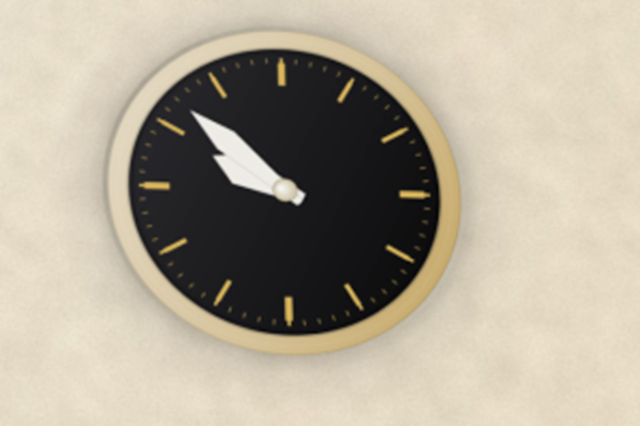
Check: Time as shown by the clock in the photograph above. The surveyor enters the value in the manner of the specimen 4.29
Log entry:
9.52
